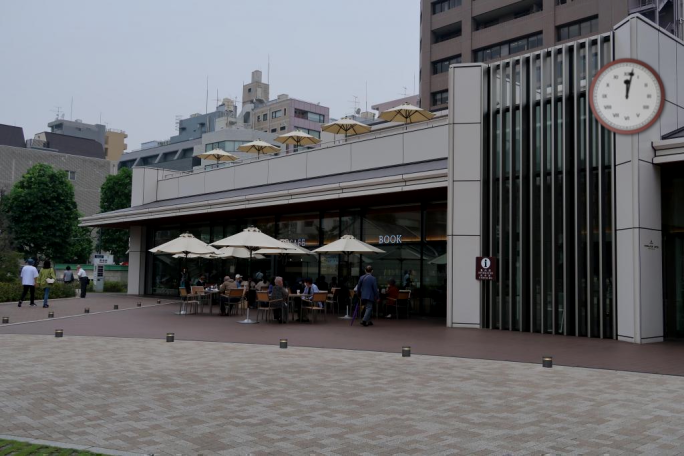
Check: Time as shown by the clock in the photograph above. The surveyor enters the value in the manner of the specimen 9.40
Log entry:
12.02
